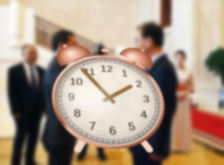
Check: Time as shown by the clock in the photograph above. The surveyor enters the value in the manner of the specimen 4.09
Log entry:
1.54
